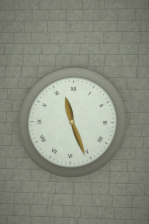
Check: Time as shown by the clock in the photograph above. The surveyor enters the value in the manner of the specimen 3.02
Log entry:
11.26
